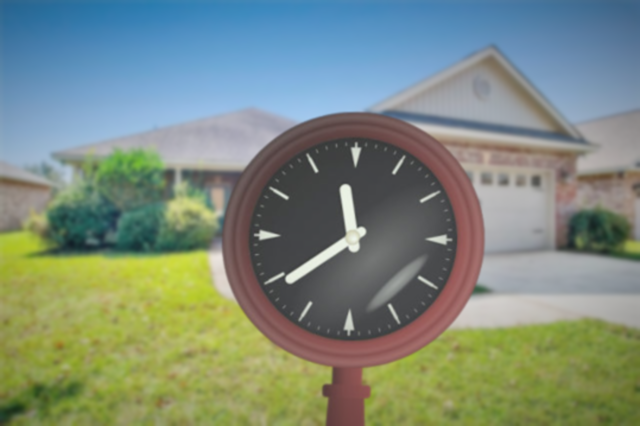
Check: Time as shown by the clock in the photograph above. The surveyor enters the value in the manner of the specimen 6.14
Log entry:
11.39
